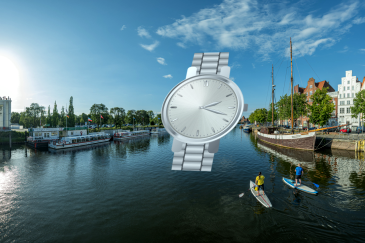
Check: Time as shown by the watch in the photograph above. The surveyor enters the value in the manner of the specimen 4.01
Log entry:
2.18
